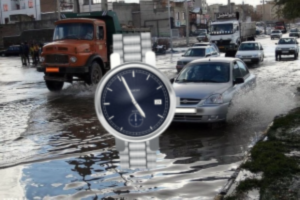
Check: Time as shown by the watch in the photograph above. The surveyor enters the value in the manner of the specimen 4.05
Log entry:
4.56
